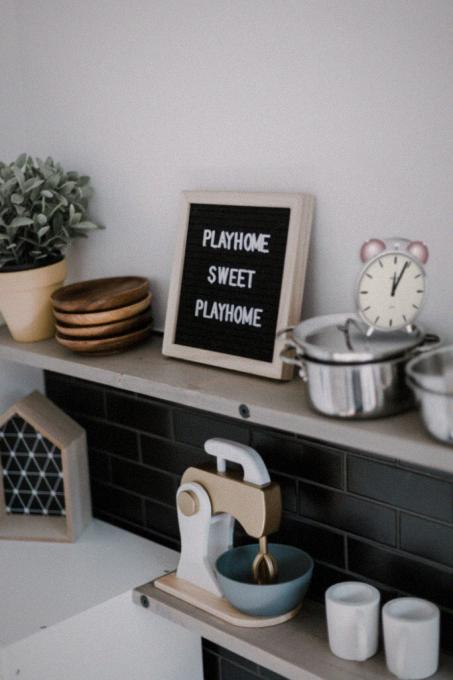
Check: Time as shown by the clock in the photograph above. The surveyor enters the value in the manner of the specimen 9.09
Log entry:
12.04
